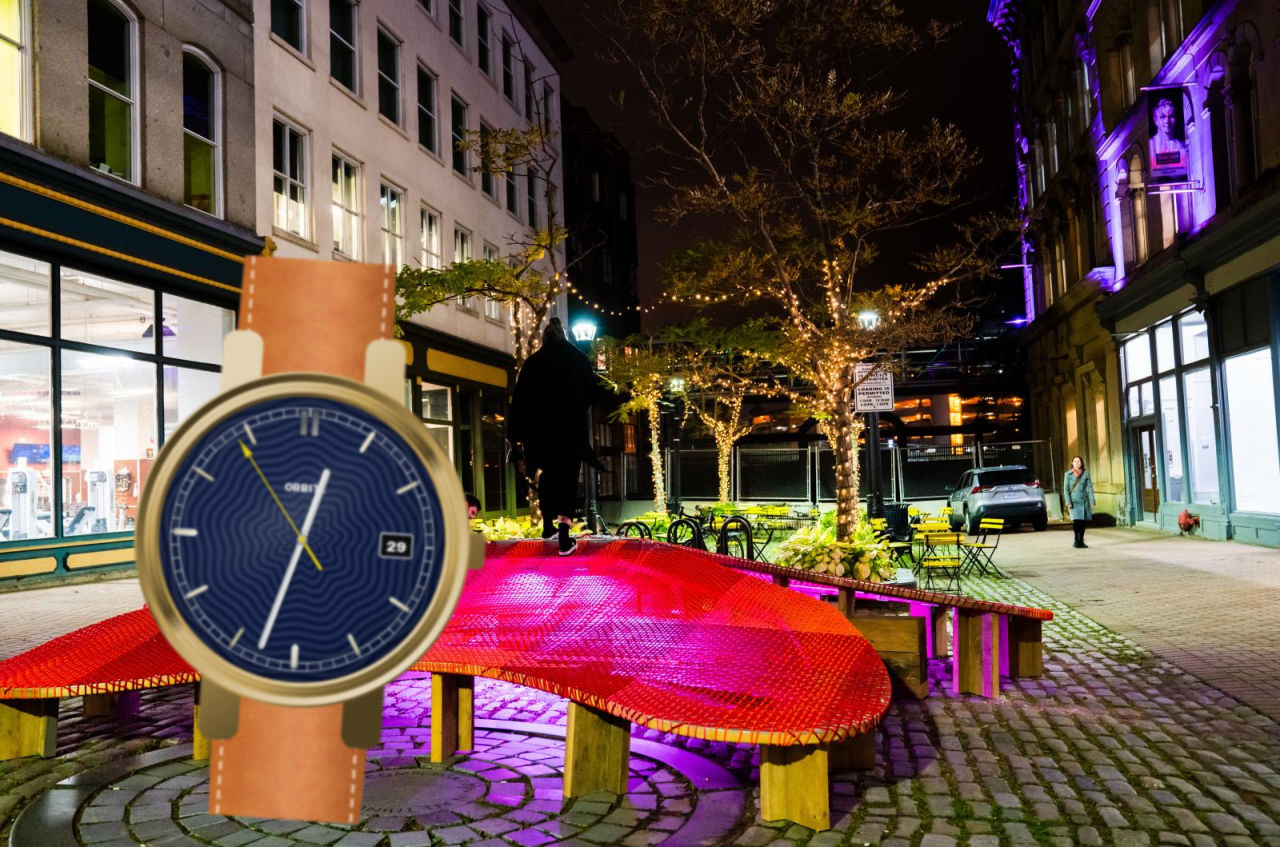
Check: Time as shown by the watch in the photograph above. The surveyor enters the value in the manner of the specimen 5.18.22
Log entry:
12.32.54
